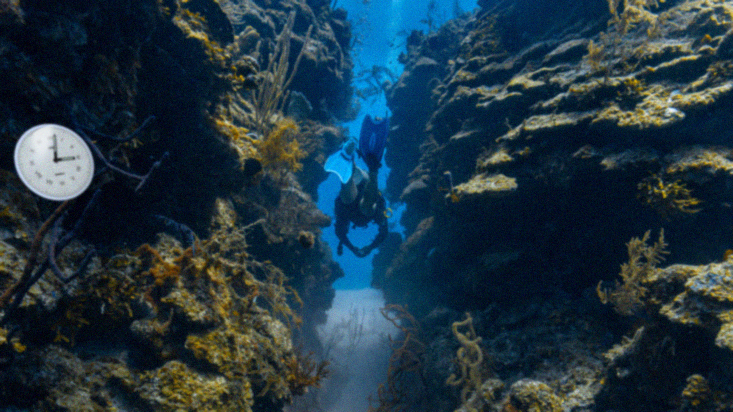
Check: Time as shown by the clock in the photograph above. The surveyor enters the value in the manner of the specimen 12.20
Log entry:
3.02
